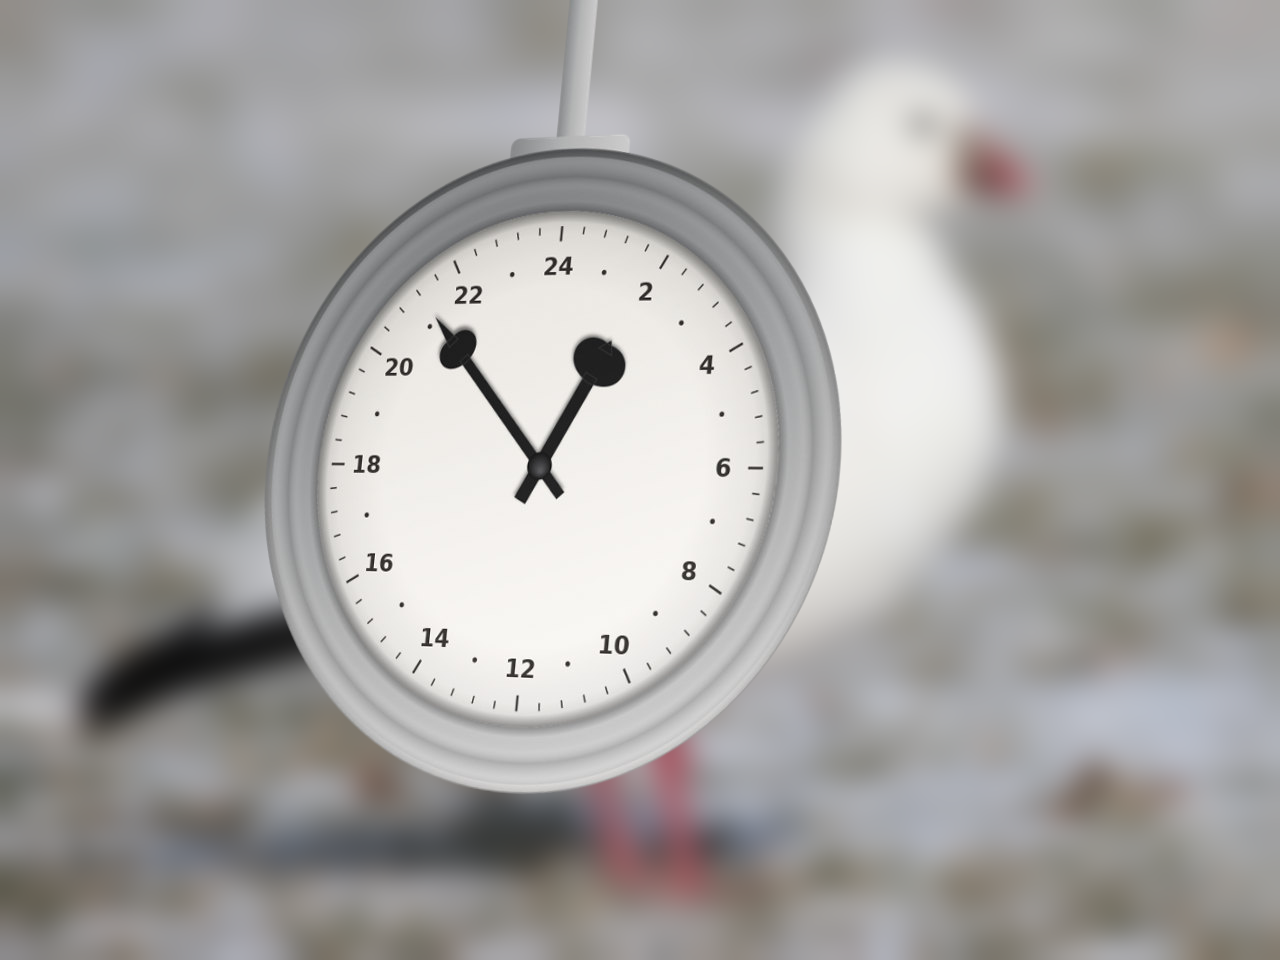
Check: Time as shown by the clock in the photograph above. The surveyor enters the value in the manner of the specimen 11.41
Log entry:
1.53
